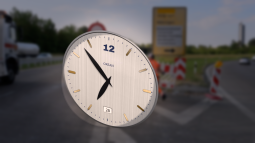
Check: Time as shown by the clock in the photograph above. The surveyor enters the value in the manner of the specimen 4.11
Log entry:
6.53
